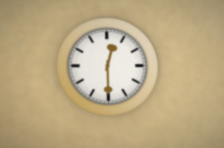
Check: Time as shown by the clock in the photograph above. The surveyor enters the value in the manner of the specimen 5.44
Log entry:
12.30
